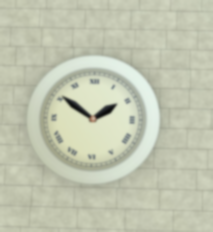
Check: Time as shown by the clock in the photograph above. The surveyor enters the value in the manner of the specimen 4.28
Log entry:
1.51
